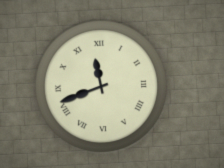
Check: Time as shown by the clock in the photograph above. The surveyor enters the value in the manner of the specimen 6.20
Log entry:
11.42
